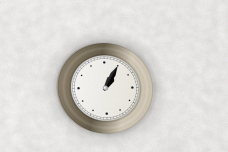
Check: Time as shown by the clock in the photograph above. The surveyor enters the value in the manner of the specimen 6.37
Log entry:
1.05
